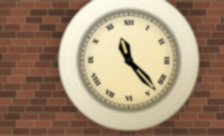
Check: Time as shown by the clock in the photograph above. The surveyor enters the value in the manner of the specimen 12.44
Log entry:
11.23
